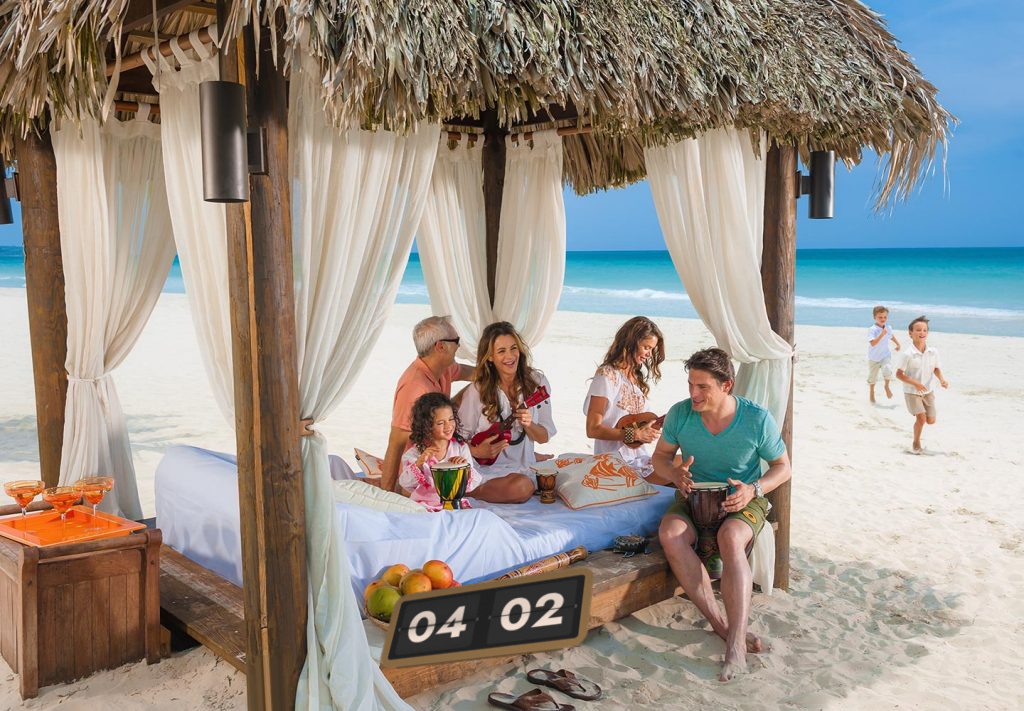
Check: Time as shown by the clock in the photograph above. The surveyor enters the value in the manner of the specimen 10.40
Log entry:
4.02
